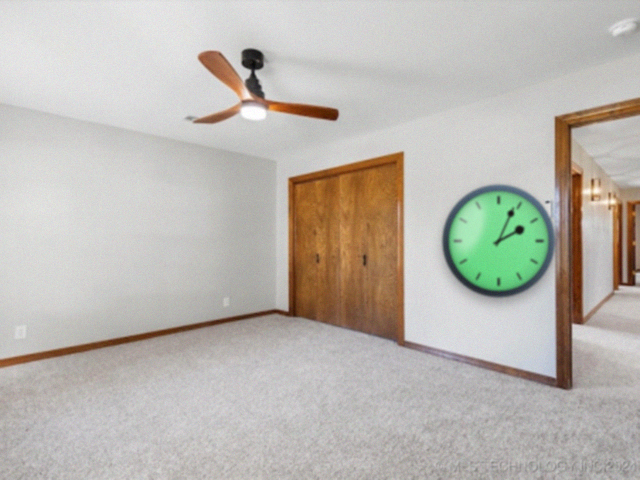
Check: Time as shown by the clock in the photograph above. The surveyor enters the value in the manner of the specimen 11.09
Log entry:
2.04
